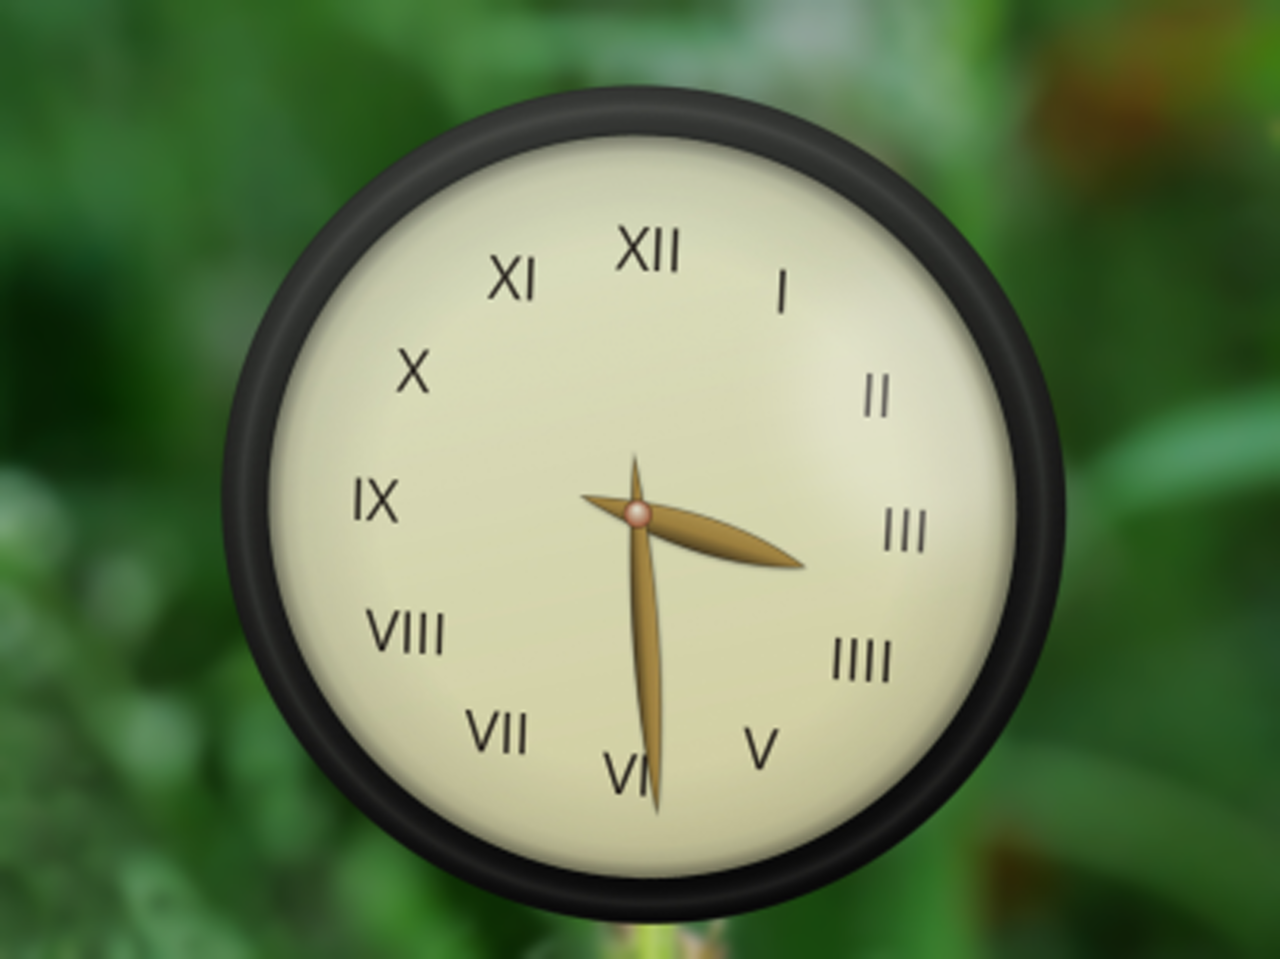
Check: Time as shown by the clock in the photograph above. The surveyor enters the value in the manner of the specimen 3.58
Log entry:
3.29
